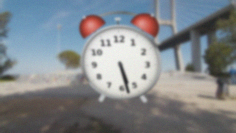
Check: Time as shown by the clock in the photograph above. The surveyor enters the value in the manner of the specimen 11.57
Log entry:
5.28
